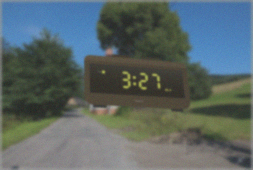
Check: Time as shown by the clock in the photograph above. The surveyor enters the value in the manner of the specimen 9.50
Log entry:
3.27
